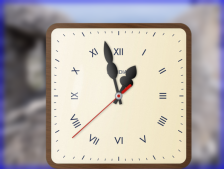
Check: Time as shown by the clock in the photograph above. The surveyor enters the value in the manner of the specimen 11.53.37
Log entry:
12.57.38
